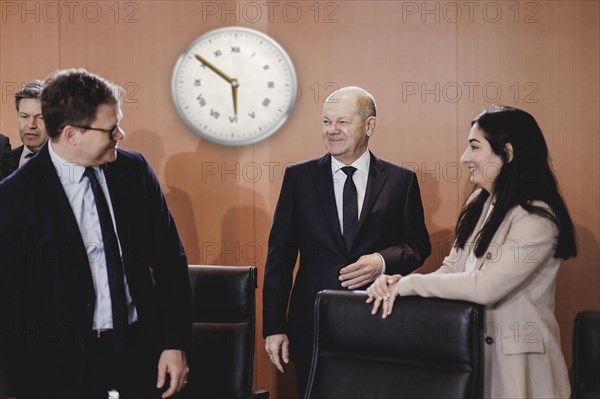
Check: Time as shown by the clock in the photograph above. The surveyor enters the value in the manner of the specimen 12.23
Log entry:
5.51
